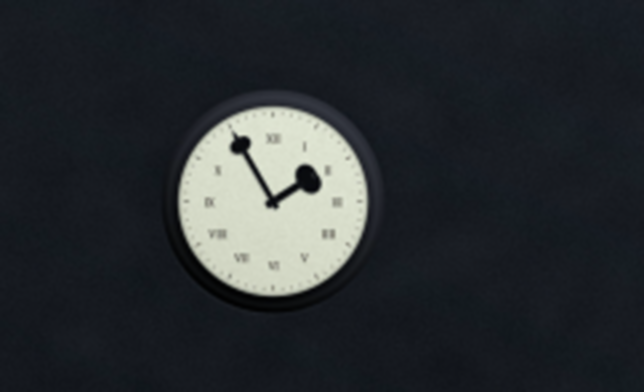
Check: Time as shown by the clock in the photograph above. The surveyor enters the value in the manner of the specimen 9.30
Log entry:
1.55
